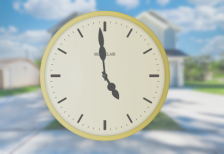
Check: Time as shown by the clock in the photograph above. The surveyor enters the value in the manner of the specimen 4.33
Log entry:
4.59
